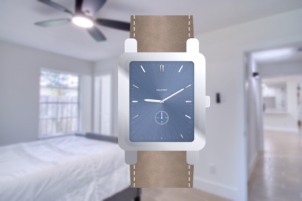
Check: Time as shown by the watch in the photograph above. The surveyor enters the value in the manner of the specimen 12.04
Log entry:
9.10
